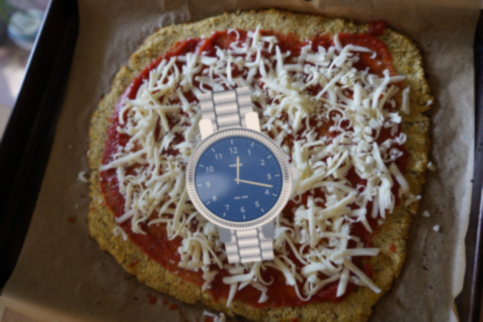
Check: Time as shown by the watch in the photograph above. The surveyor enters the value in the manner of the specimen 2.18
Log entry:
12.18
